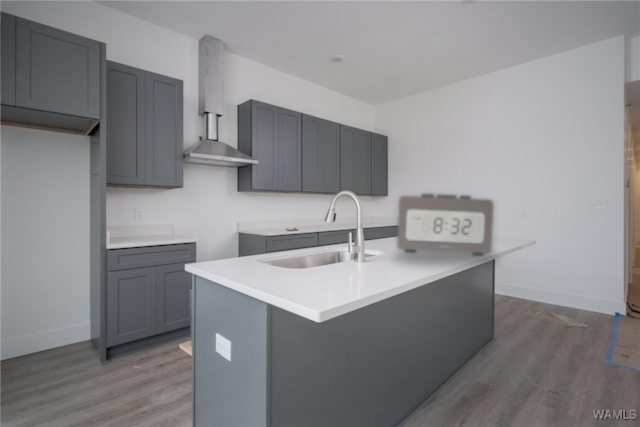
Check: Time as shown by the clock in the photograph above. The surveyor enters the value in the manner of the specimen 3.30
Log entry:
8.32
